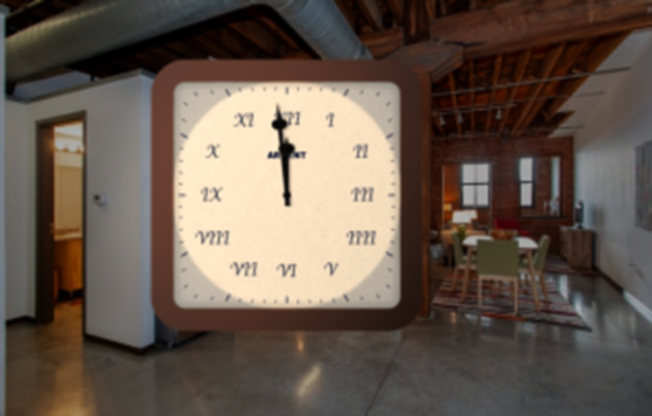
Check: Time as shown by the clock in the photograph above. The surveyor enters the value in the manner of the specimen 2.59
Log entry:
11.59
